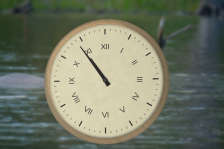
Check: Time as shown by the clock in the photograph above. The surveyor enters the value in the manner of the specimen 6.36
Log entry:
10.54
